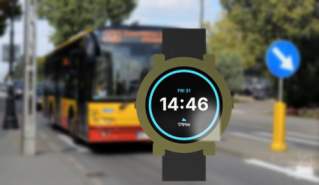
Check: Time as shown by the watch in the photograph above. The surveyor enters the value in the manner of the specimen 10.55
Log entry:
14.46
